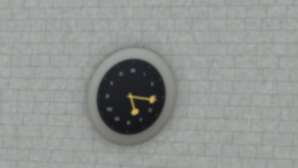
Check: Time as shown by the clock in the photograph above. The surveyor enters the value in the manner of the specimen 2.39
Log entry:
5.16
